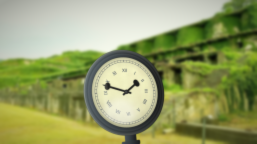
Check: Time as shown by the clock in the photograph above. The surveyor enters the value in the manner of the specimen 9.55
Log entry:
1.48
